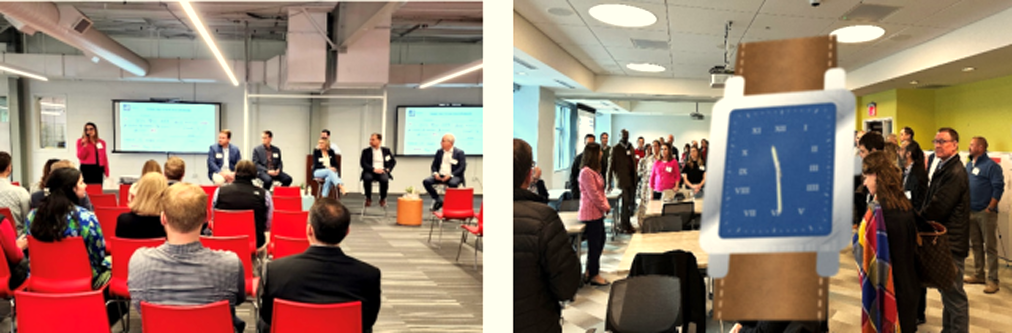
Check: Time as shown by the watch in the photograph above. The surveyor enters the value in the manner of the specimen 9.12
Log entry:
11.29
